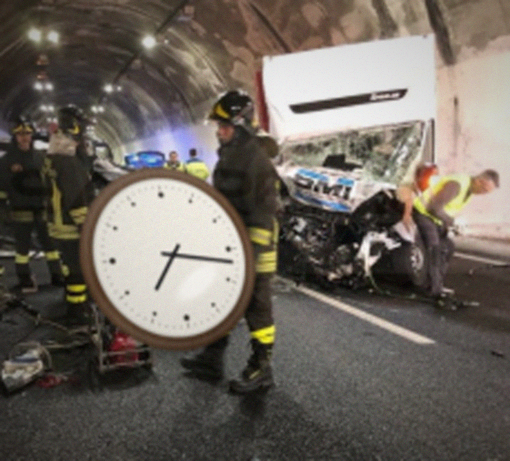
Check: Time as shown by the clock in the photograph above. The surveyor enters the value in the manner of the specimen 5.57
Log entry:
7.17
